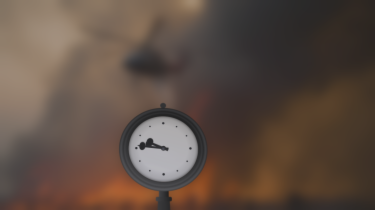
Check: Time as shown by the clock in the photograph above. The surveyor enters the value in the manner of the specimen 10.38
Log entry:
9.46
